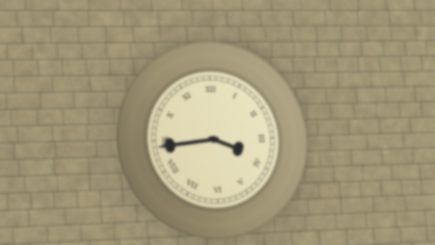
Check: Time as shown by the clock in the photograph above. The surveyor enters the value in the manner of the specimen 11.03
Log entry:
3.44
